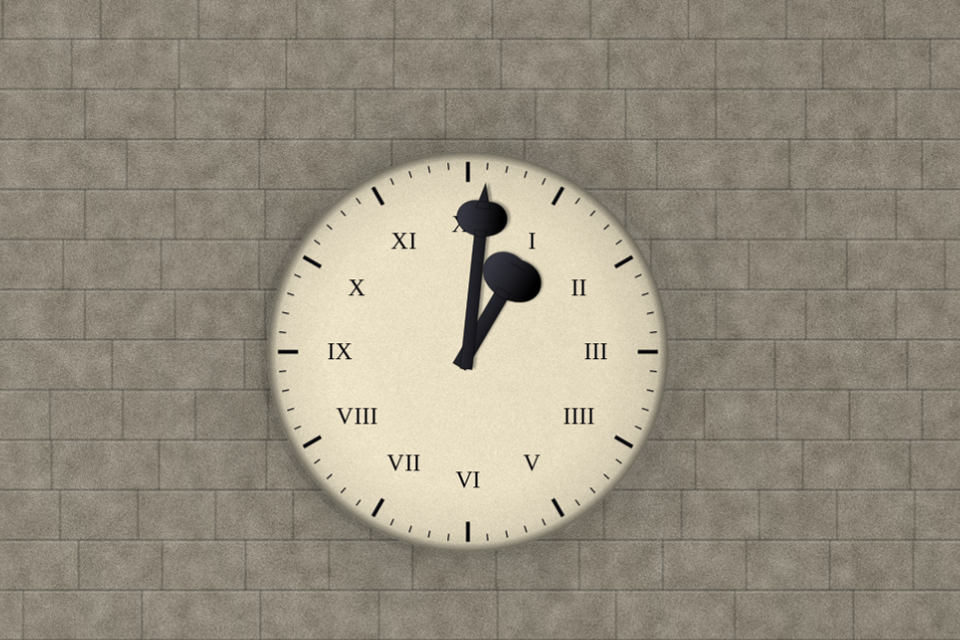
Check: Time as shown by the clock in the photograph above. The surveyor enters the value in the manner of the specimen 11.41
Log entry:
1.01
